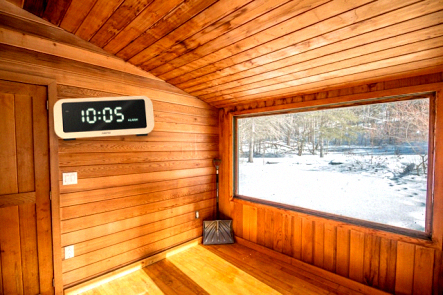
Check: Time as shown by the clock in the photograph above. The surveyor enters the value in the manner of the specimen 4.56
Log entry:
10.05
